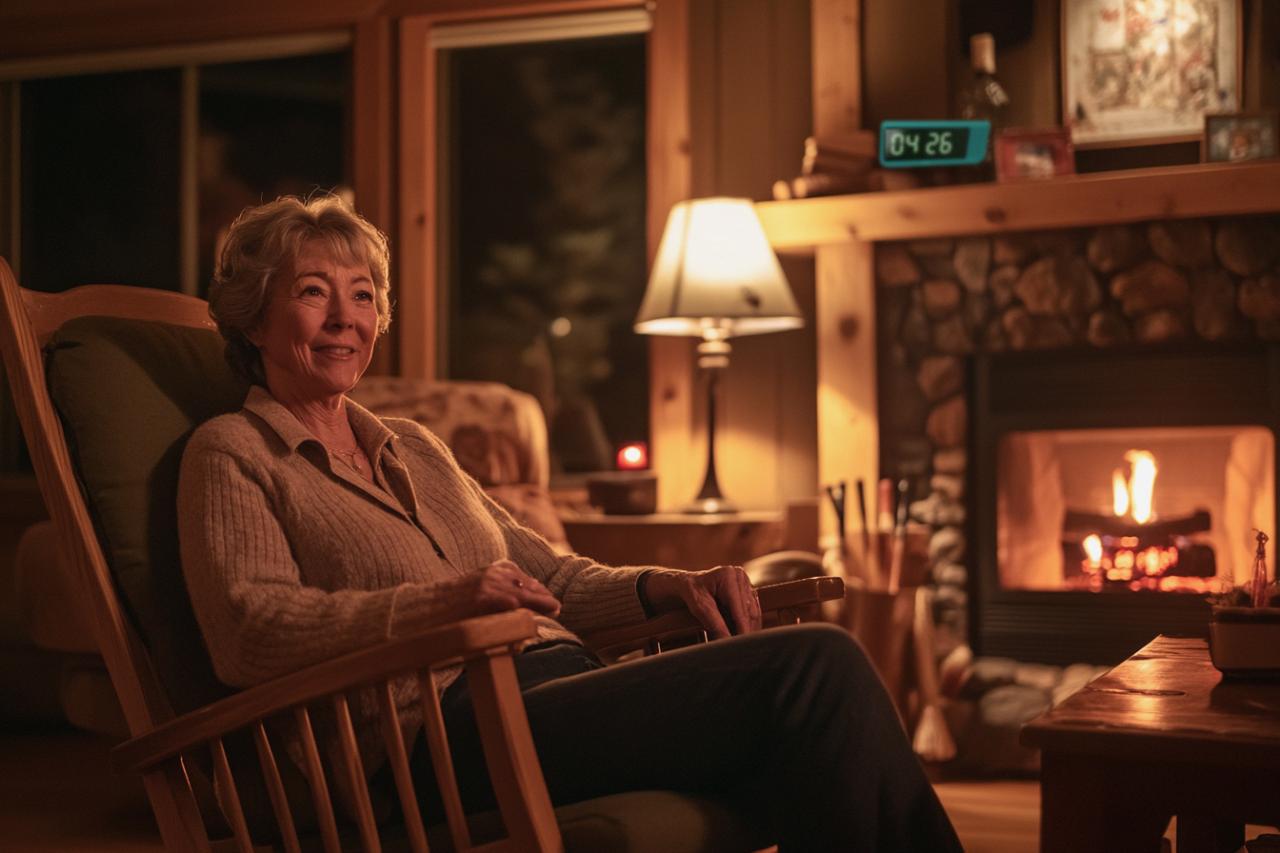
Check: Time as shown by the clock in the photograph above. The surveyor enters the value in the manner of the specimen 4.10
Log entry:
4.26
